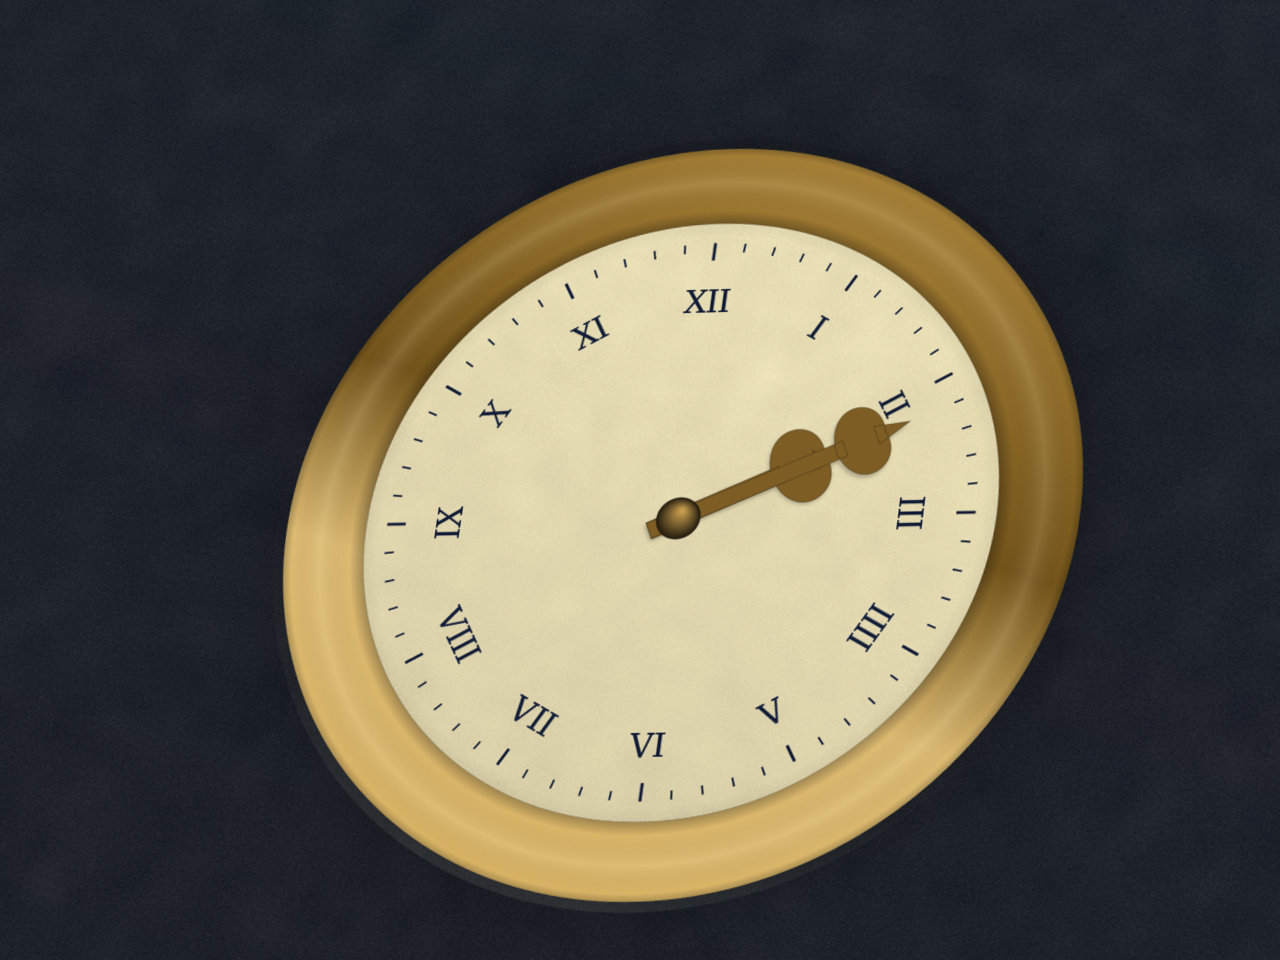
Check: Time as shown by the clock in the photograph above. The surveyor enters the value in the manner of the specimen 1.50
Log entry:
2.11
